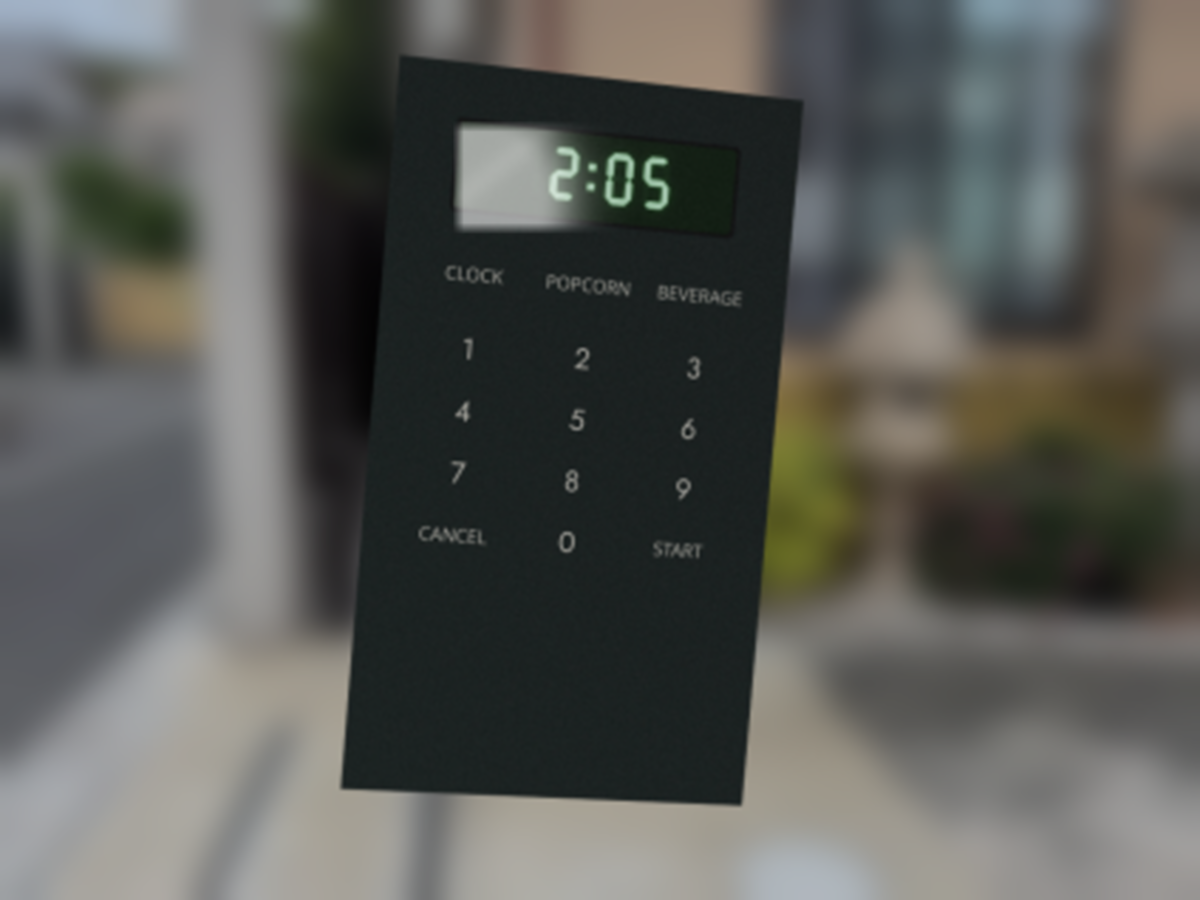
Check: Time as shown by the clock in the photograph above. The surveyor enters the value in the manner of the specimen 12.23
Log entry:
2.05
